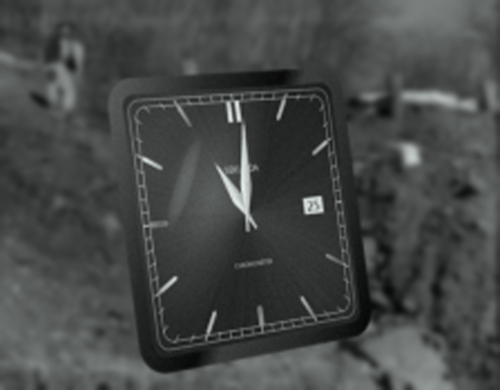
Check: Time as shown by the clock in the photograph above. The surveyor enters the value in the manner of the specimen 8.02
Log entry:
11.01
